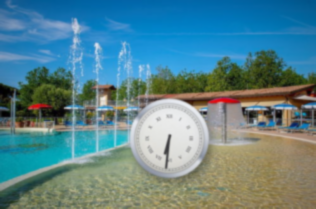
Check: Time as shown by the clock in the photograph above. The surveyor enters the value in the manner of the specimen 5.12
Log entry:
6.31
